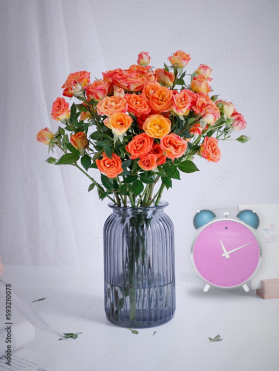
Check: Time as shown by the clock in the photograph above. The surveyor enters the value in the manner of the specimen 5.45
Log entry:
11.11
